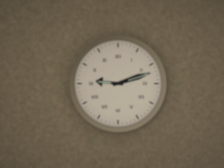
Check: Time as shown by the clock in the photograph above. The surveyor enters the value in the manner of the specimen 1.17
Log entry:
9.12
